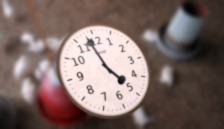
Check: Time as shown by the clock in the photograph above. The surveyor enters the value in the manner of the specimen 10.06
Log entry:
4.58
